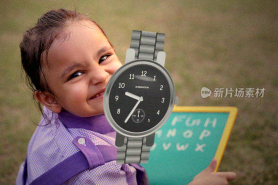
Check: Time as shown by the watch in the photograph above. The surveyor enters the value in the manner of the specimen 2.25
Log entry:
9.35
